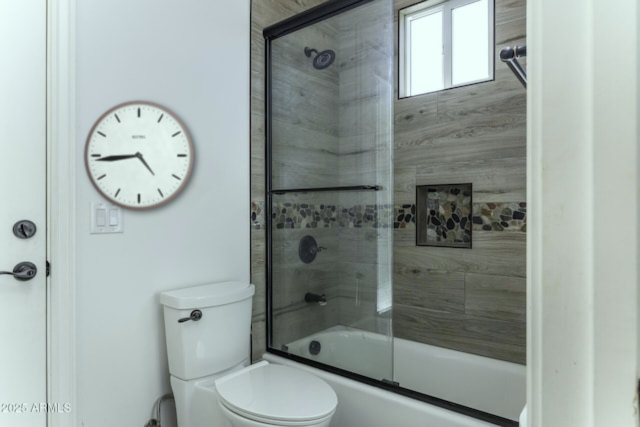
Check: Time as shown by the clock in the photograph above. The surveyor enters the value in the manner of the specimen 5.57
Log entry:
4.44
